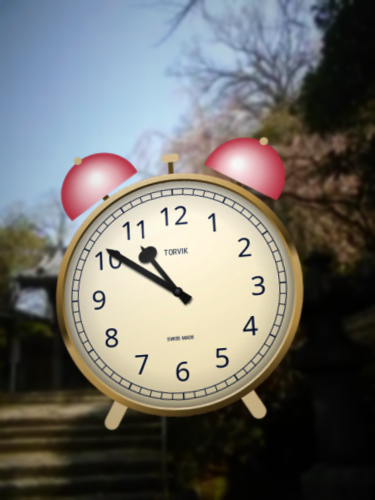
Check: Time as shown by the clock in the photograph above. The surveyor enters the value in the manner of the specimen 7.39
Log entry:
10.51
